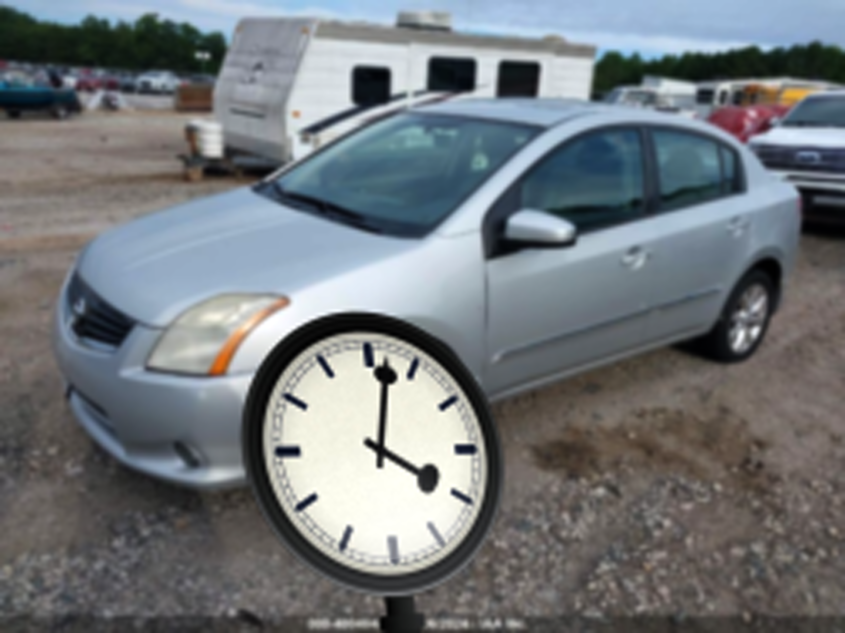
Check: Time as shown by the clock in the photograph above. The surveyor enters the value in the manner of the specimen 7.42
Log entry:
4.02
